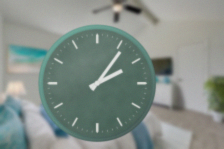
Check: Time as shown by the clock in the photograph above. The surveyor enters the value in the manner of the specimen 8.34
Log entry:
2.06
